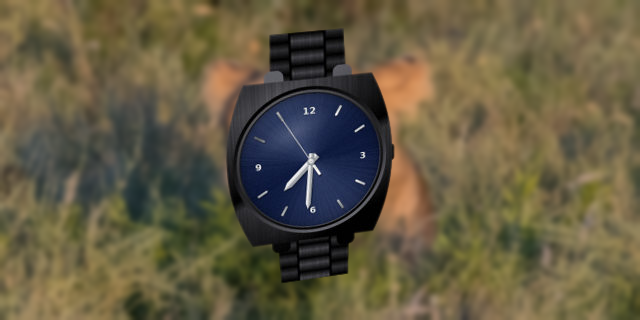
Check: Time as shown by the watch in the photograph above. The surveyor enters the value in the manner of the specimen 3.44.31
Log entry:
7.30.55
